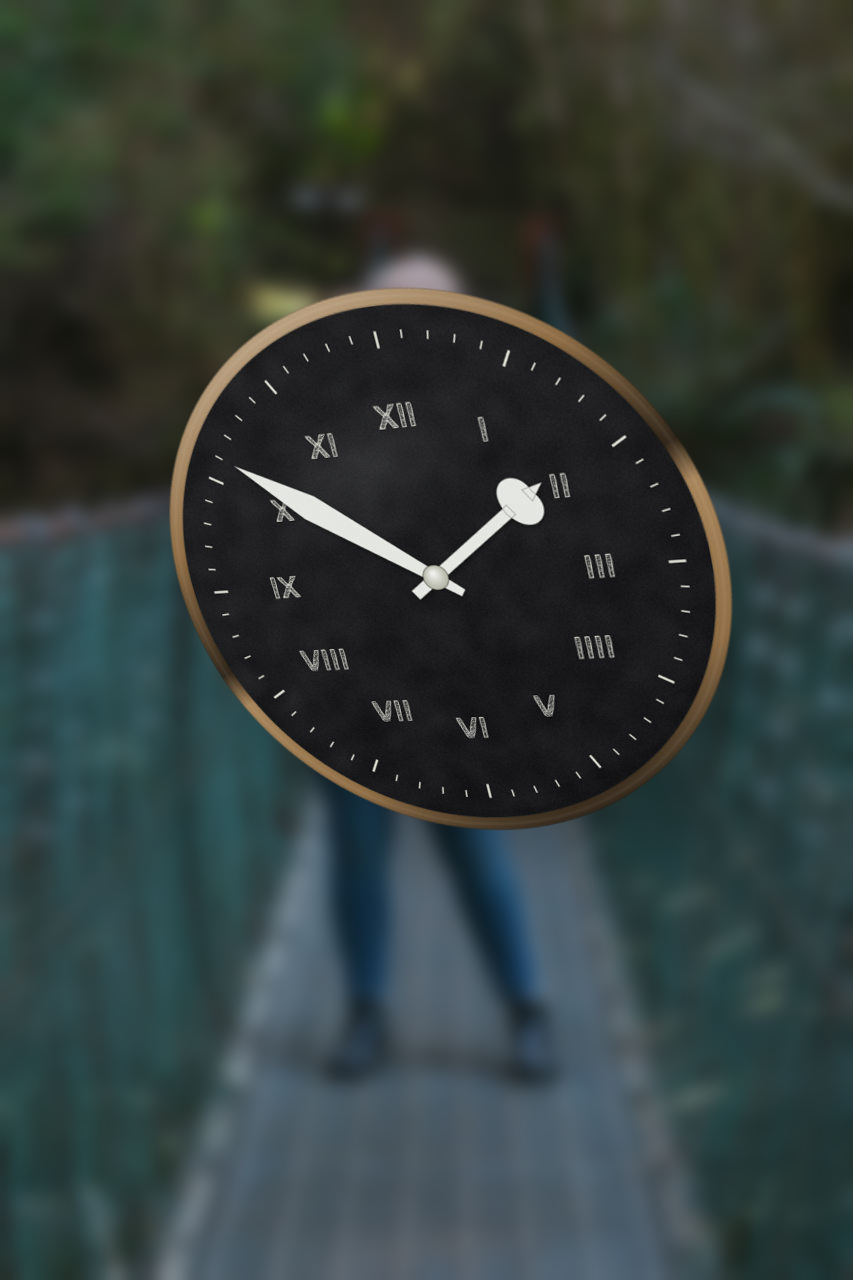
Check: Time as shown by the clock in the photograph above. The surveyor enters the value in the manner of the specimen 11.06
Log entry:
1.51
